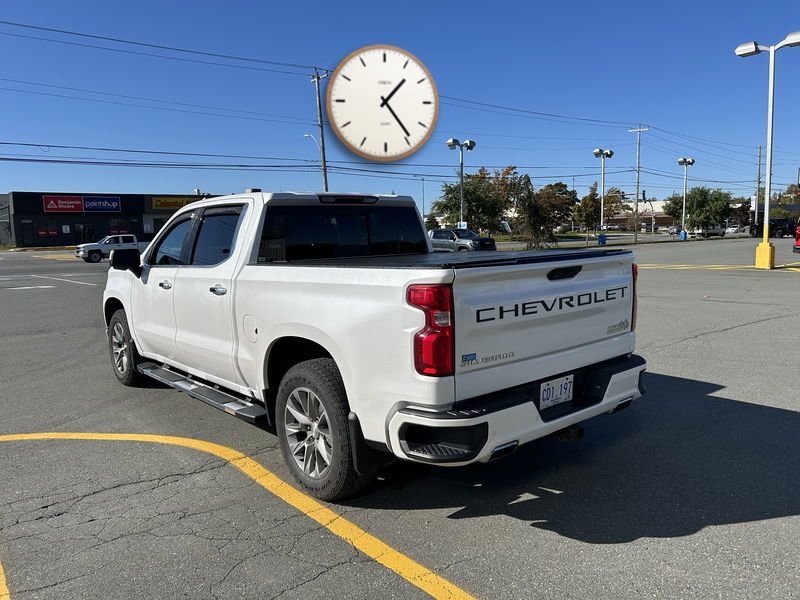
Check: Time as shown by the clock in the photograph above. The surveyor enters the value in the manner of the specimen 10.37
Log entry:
1.24
